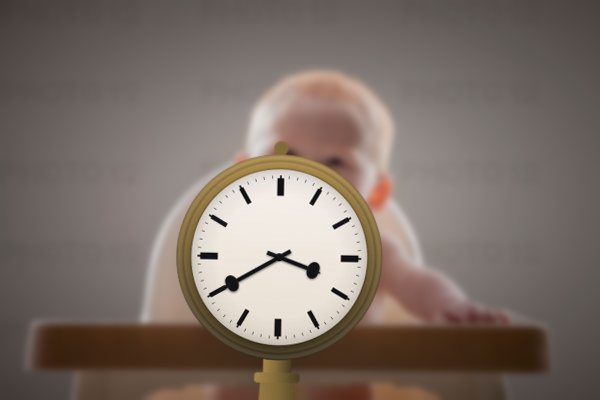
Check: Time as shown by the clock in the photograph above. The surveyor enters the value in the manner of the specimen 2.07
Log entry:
3.40
